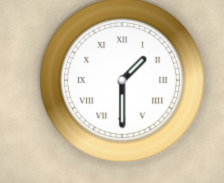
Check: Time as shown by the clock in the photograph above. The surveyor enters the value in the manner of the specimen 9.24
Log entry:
1.30
